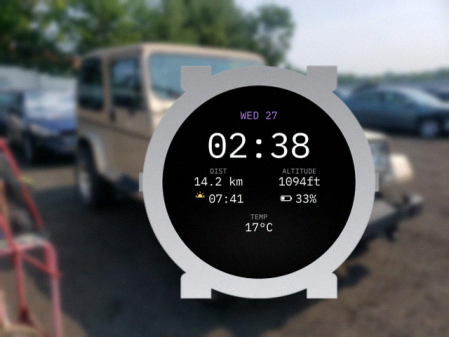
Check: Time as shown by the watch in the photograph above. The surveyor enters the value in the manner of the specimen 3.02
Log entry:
2.38
